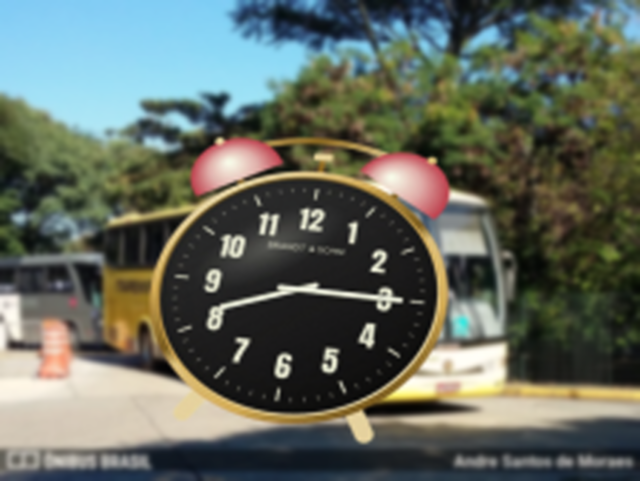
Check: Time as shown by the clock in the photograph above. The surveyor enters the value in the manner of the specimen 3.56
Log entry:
8.15
